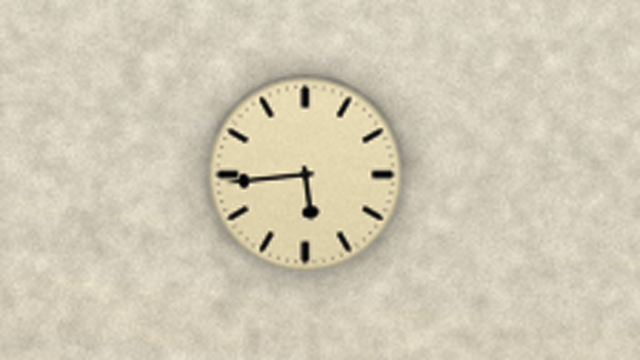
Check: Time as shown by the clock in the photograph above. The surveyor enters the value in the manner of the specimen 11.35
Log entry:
5.44
